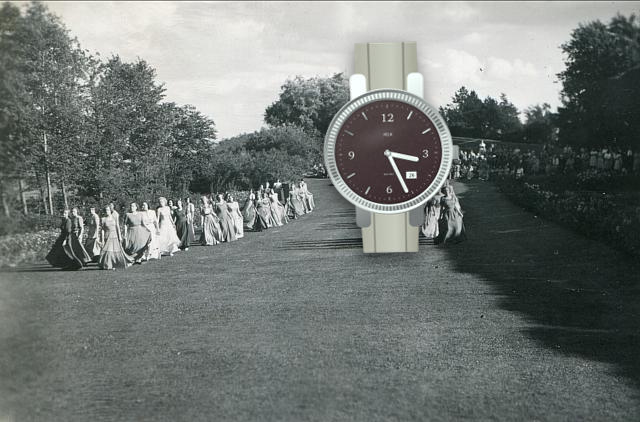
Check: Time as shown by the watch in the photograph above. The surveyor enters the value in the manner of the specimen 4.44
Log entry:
3.26
